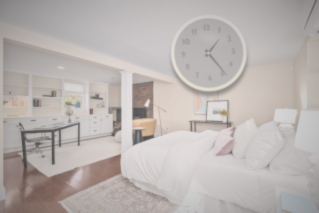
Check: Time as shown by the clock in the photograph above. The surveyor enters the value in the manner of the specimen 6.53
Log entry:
1.24
